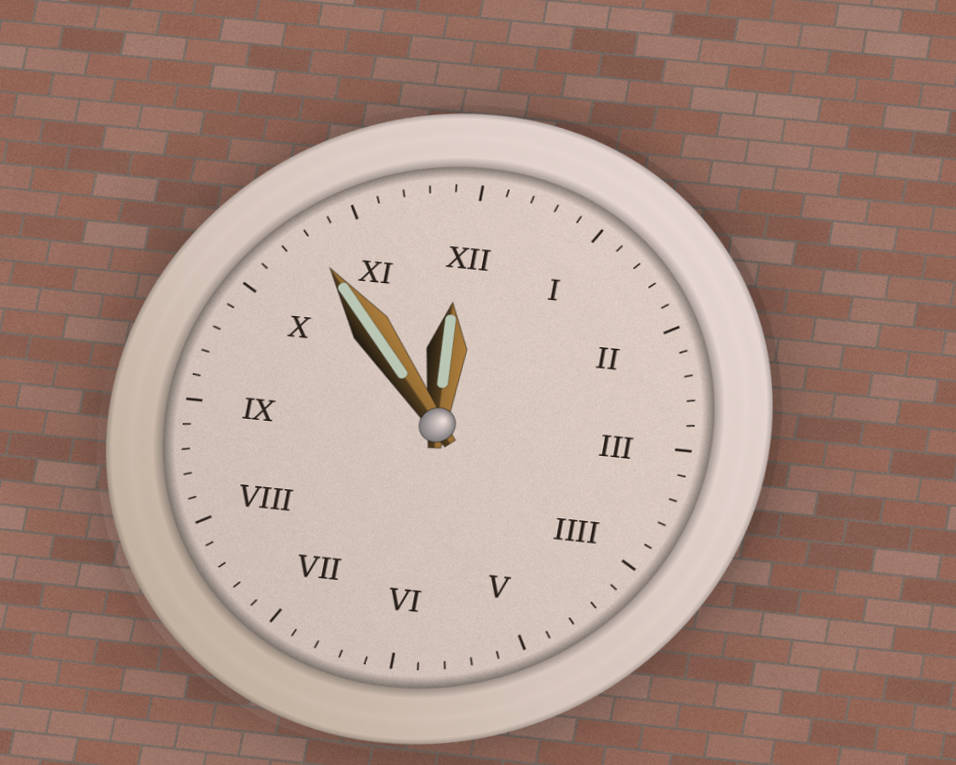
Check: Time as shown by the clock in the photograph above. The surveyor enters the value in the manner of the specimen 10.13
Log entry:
11.53
